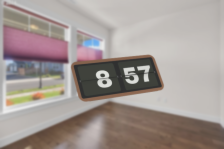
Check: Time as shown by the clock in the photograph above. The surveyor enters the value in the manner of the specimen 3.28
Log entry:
8.57
